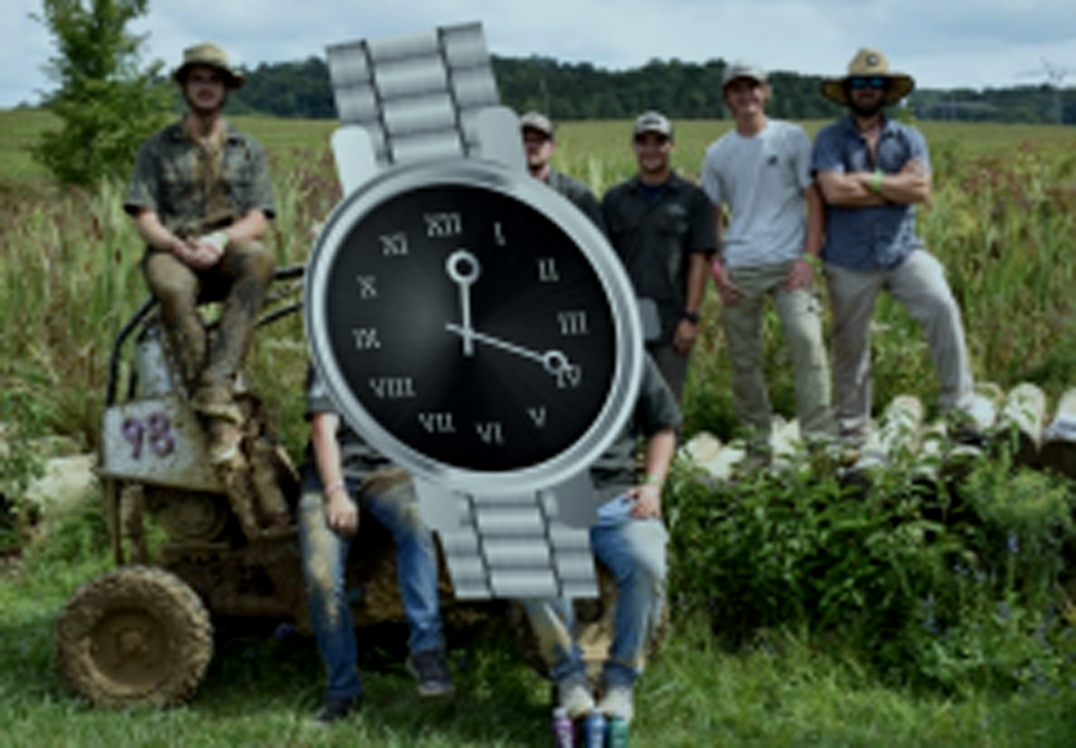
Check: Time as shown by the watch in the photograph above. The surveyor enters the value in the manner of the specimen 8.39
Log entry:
12.19
